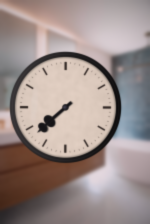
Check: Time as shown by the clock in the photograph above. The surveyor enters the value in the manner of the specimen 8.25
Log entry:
7.38
